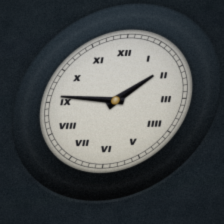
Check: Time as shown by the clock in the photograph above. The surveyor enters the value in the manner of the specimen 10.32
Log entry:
1.46
